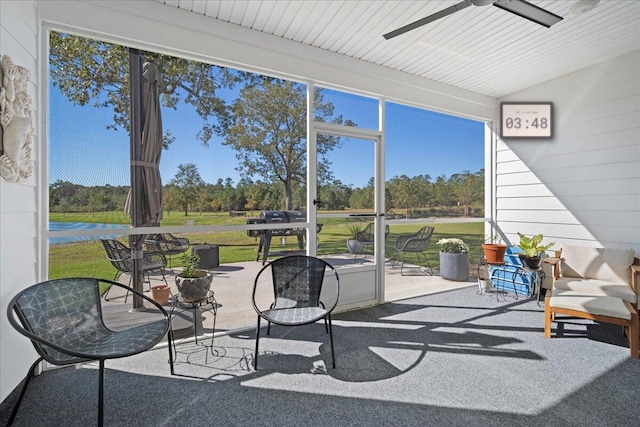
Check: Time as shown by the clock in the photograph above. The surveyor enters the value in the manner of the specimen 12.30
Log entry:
3.48
